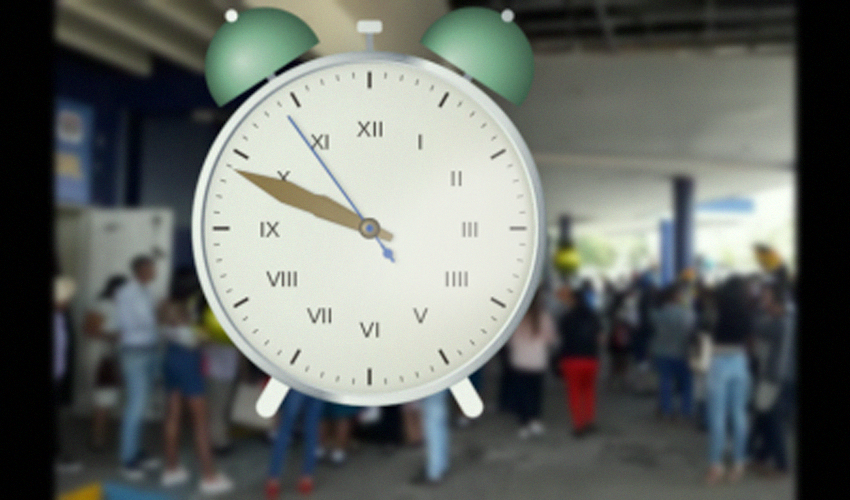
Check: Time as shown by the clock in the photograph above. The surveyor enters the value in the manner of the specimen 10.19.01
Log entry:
9.48.54
